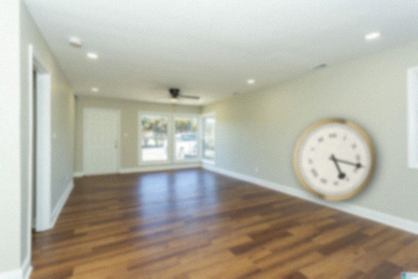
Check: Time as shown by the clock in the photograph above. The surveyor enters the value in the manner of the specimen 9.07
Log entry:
5.18
